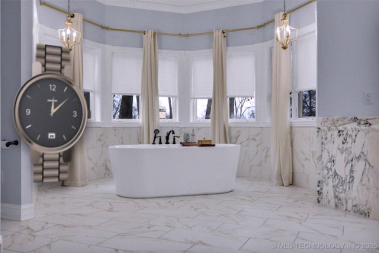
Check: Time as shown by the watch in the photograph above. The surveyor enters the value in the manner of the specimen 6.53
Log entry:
12.08
